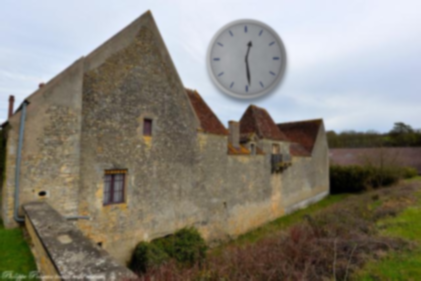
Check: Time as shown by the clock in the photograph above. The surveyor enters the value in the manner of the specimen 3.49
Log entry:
12.29
